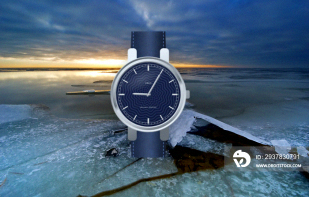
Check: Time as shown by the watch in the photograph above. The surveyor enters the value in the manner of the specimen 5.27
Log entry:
9.05
